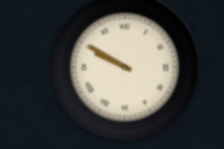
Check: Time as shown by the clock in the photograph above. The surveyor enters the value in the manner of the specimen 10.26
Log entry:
9.50
